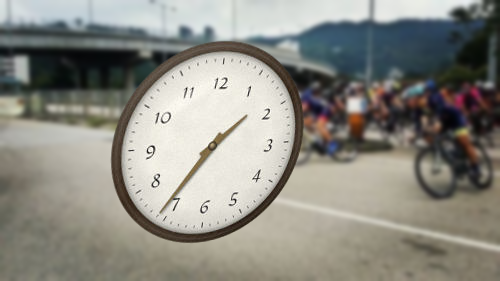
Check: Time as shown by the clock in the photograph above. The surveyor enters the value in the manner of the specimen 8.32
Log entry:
1.36
